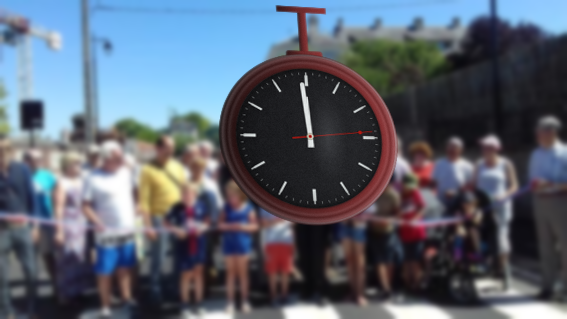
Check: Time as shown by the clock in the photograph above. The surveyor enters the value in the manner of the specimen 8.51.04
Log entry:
11.59.14
